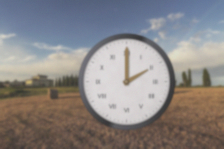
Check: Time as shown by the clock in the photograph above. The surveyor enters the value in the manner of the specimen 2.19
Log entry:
2.00
